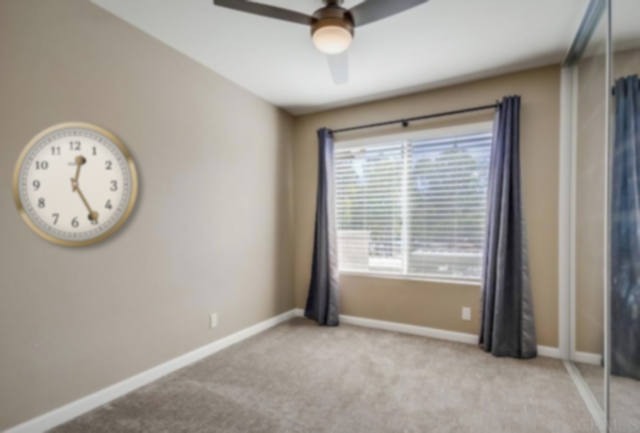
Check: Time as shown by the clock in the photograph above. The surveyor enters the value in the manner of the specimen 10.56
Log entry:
12.25
